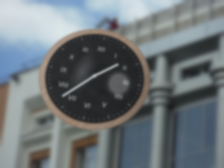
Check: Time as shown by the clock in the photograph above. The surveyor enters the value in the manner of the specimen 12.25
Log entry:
1.37
